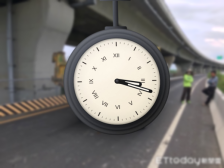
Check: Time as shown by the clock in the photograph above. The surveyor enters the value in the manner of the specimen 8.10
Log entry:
3.18
